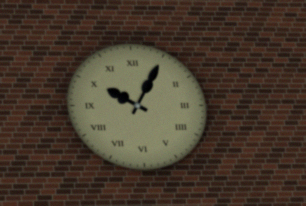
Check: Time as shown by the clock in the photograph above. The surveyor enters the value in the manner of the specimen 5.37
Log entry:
10.05
